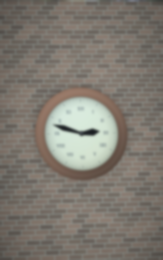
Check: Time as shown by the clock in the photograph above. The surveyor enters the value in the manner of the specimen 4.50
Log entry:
2.48
